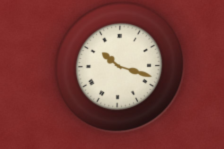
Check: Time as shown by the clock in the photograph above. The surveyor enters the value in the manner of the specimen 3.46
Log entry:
10.18
